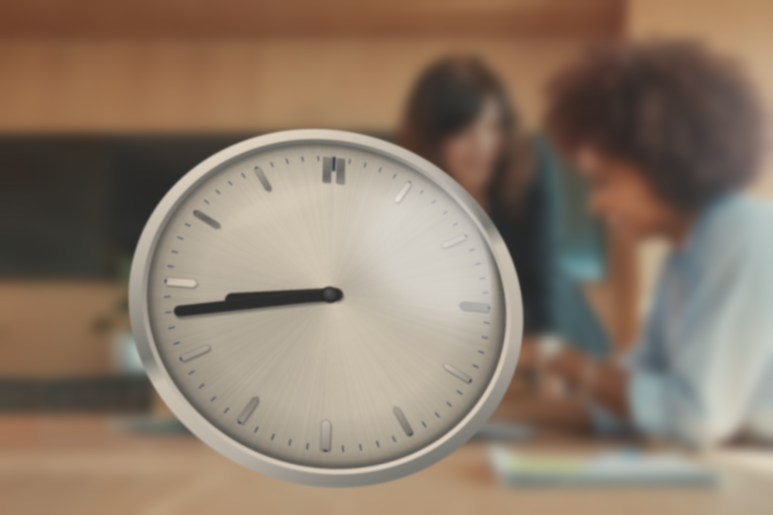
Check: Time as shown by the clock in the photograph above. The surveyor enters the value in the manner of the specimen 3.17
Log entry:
8.43
